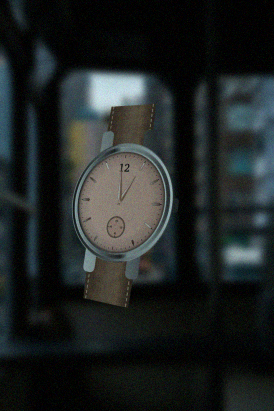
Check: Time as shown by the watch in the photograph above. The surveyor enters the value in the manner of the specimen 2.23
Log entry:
12.59
